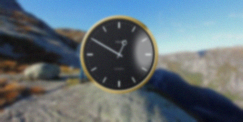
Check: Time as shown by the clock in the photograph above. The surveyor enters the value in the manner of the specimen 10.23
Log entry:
12.50
